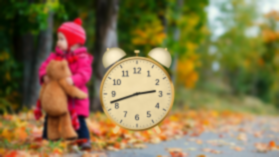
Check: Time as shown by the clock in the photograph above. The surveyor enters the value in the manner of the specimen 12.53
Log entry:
2.42
